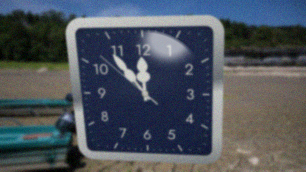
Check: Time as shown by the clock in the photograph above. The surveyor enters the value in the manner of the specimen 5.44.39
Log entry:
11.53.52
